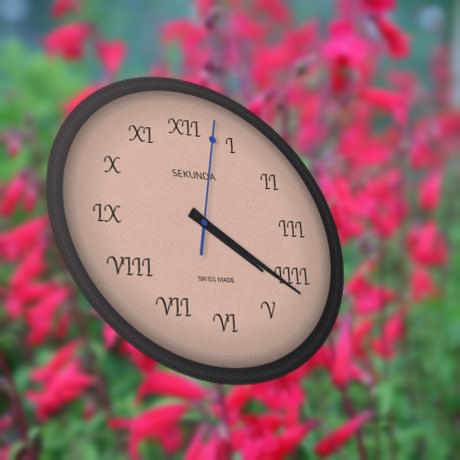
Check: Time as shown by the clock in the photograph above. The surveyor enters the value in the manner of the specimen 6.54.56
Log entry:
4.21.03
